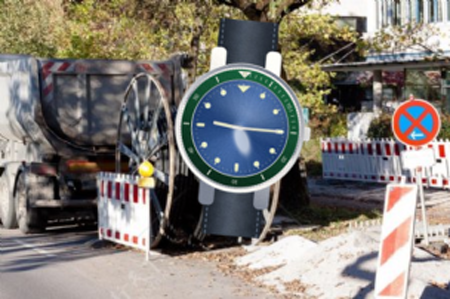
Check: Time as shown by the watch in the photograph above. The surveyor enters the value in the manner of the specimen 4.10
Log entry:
9.15
